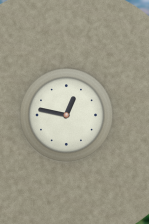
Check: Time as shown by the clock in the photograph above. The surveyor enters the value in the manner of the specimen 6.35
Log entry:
12.47
